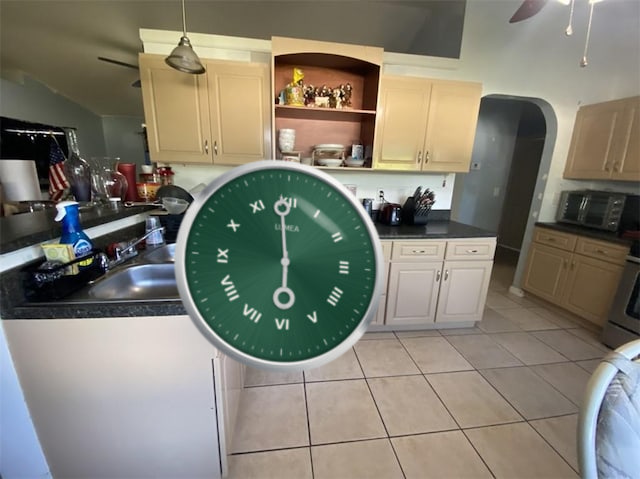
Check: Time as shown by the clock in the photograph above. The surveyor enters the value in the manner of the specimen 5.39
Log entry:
5.59
